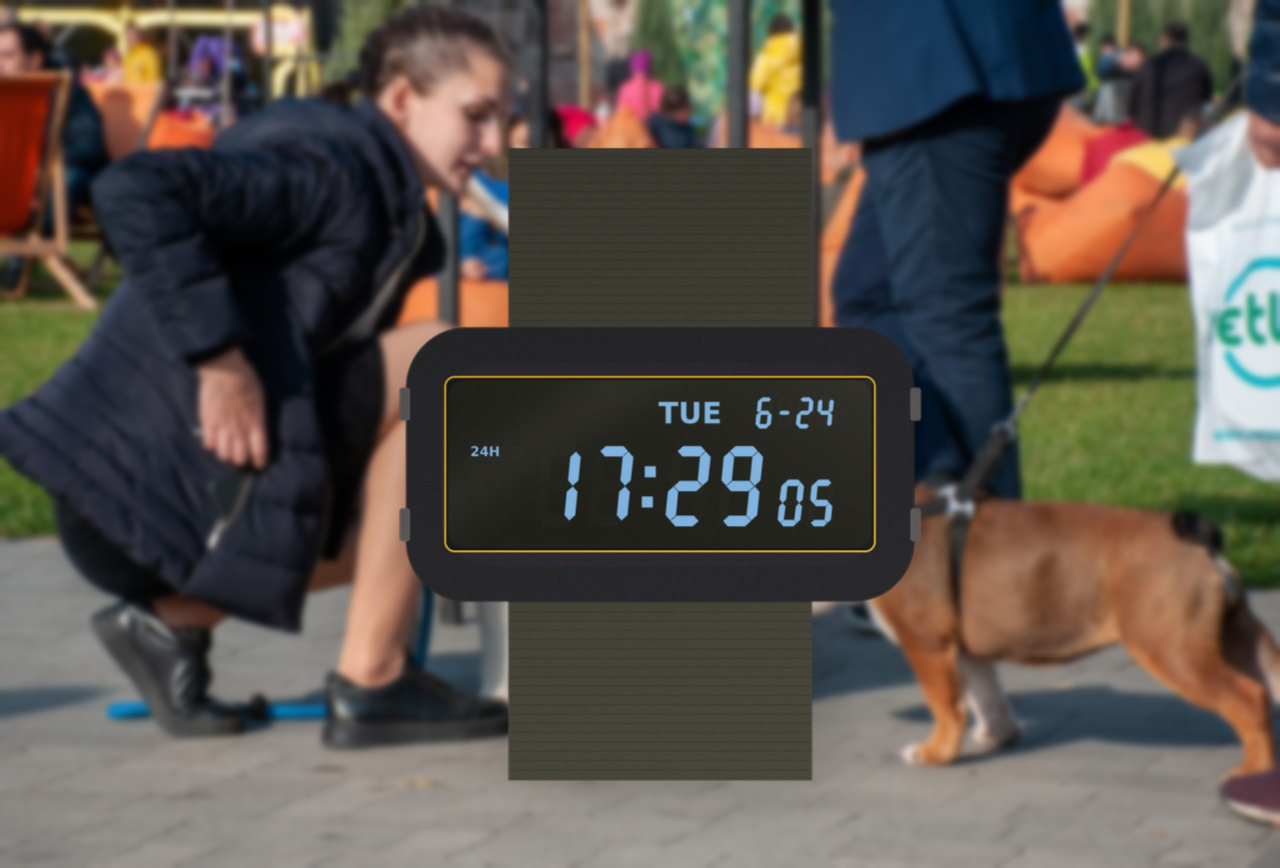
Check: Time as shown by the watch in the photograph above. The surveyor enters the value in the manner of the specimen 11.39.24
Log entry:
17.29.05
